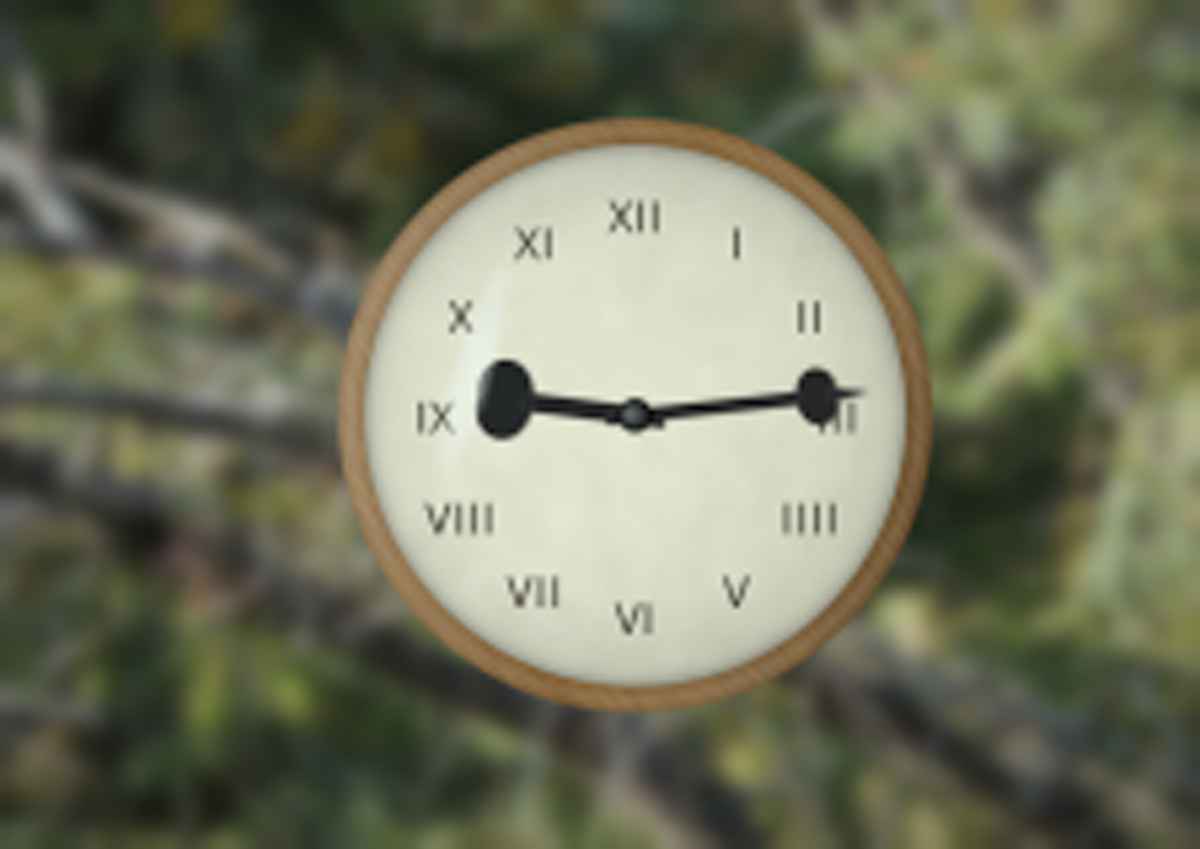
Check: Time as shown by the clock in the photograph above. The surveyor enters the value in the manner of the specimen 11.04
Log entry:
9.14
